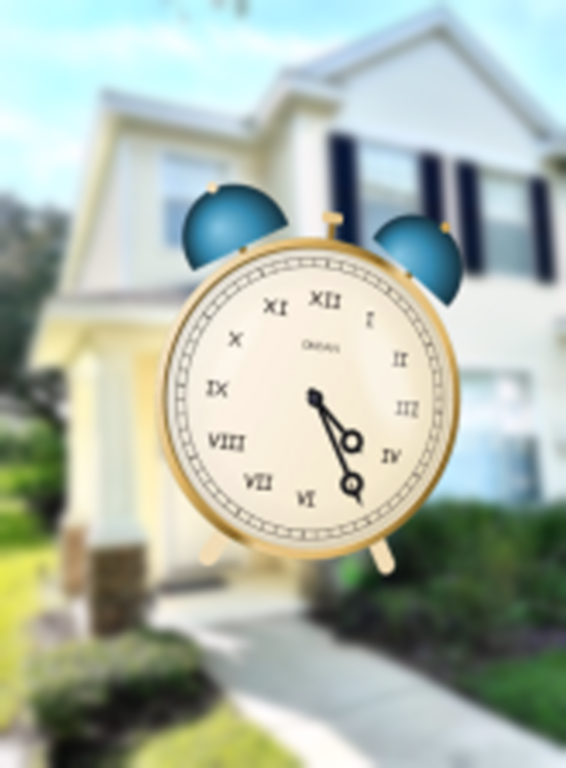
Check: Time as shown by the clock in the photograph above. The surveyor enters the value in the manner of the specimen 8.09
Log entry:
4.25
